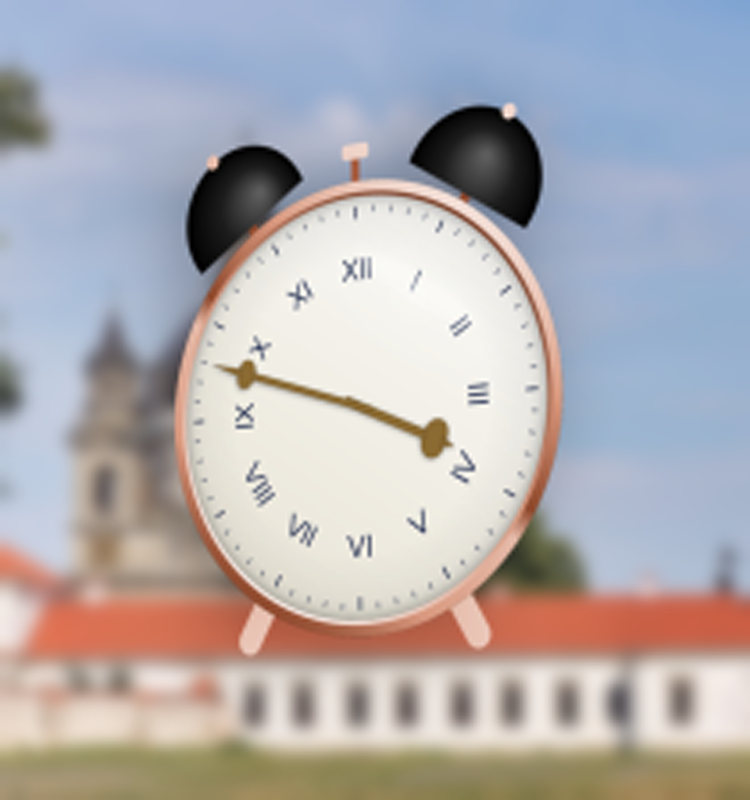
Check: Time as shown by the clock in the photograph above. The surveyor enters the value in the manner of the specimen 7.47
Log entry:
3.48
